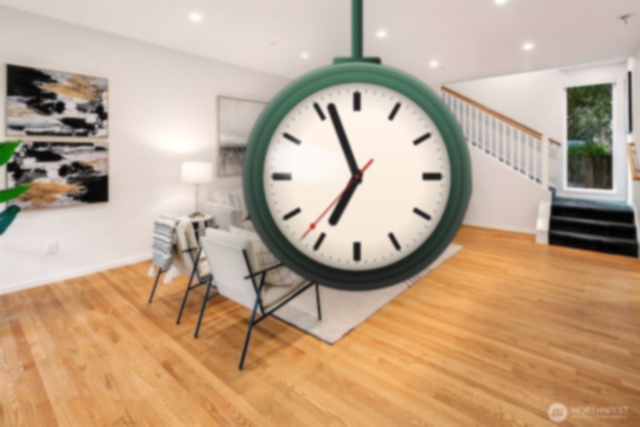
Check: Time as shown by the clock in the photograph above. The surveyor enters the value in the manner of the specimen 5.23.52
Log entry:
6.56.37
